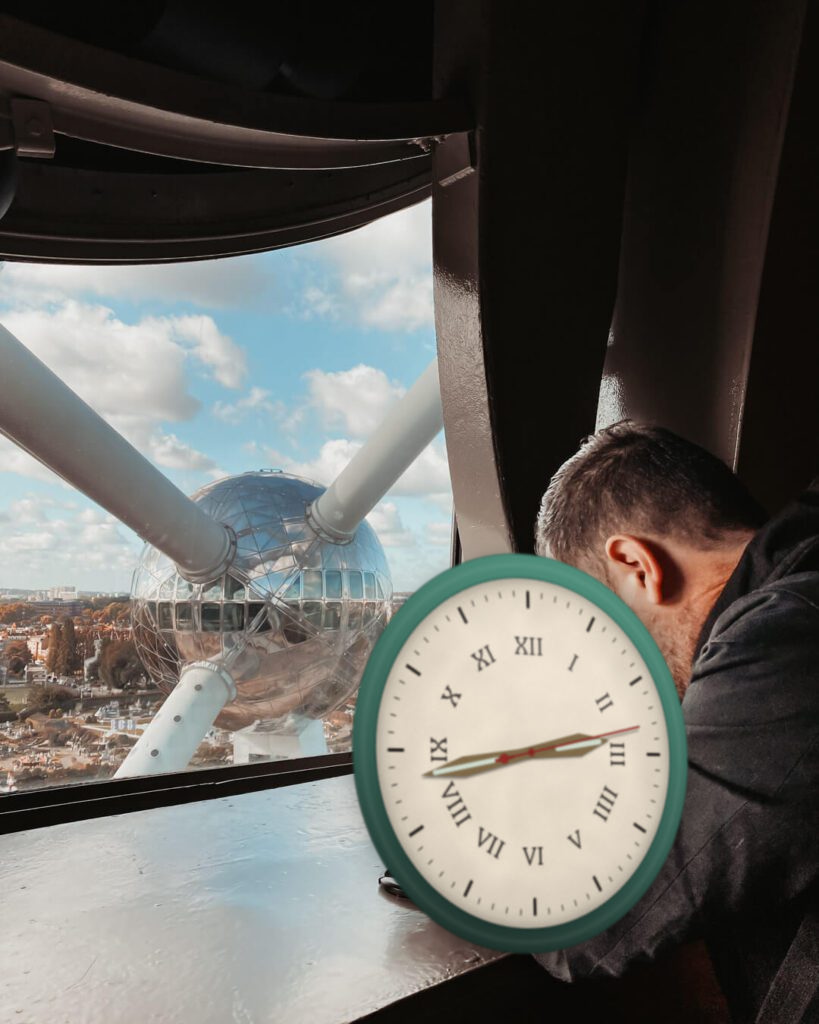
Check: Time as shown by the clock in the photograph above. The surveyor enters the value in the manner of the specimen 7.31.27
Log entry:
2.43.13
